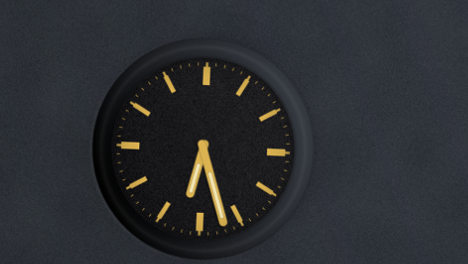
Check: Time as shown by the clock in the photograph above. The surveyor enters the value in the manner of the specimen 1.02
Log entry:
6.27
